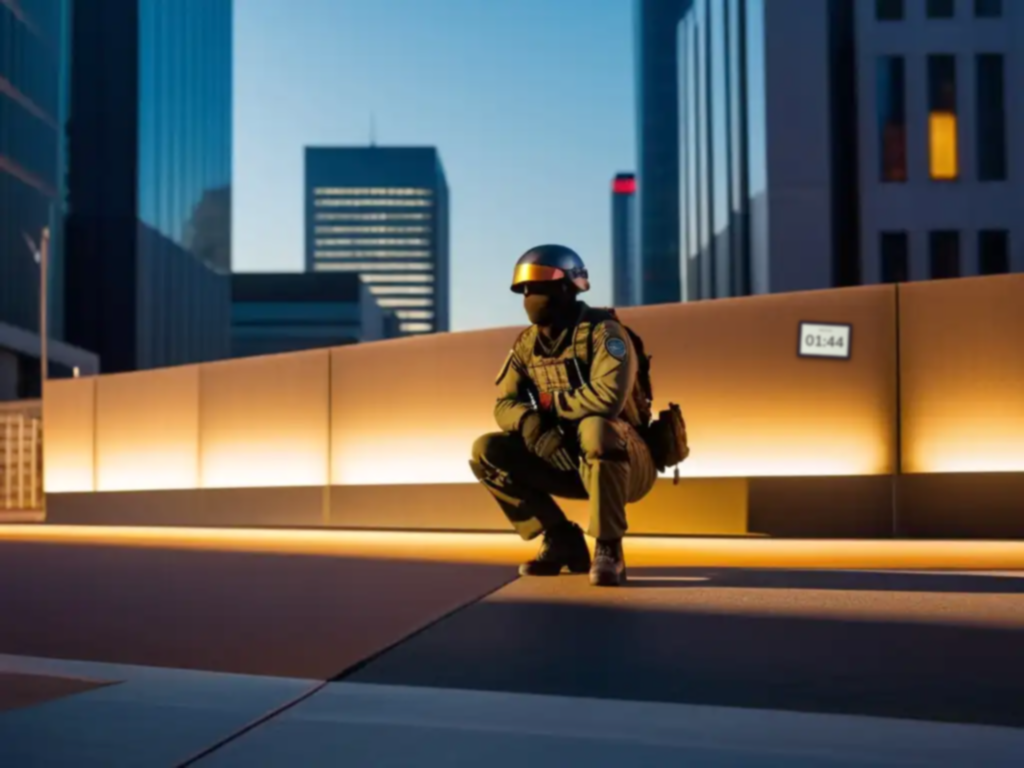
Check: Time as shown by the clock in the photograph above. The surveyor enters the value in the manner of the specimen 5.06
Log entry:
1.44
